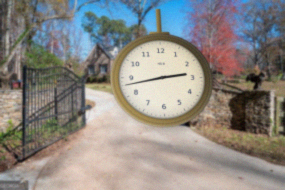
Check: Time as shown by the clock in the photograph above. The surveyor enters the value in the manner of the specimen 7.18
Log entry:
2.43
